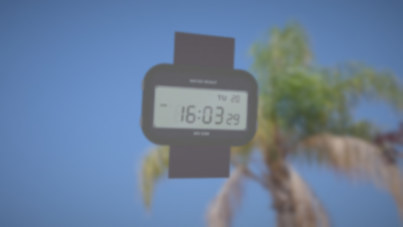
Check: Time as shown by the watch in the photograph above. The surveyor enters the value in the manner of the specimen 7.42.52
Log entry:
16.03.29
